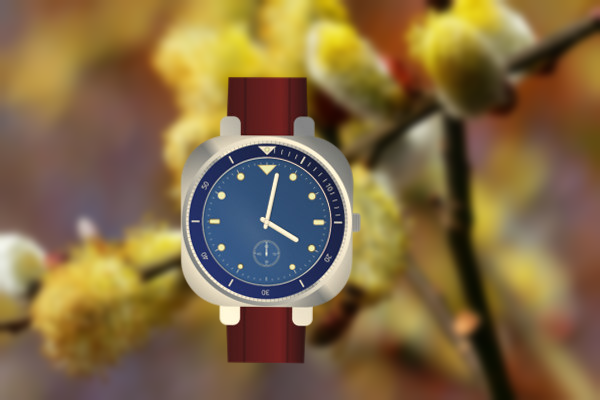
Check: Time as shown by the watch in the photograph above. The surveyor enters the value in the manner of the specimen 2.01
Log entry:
4.02
